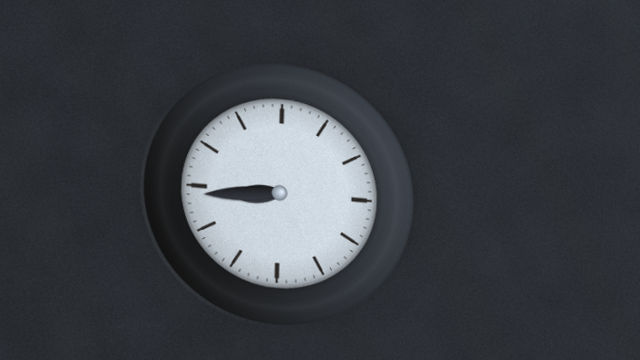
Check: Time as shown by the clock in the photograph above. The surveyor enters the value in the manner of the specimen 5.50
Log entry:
8.44
